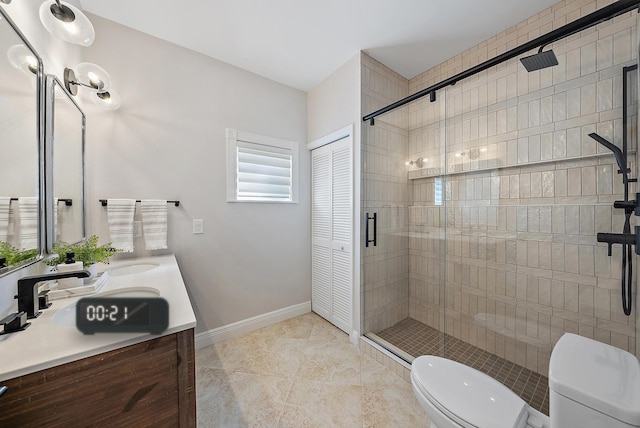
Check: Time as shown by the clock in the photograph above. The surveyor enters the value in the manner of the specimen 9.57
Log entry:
0.21
